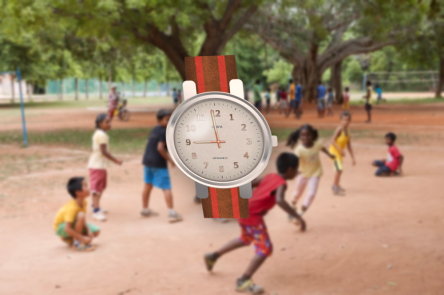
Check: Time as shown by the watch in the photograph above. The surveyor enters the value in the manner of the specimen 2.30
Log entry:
8.59
